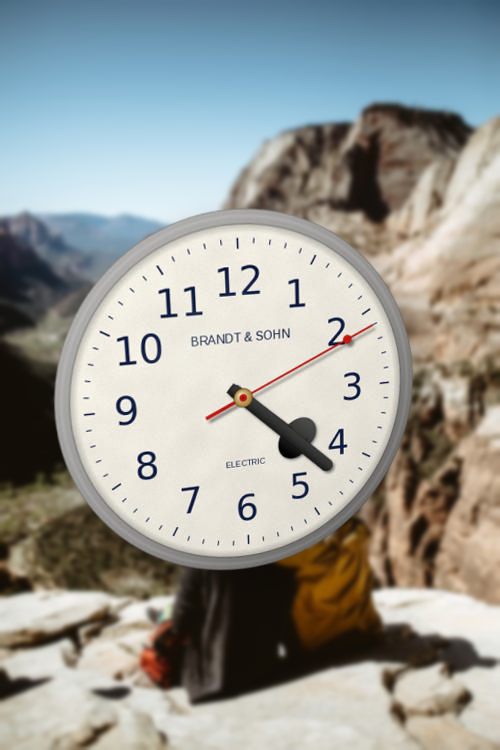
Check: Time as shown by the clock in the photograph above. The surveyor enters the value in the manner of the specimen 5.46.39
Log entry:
4.22.11
